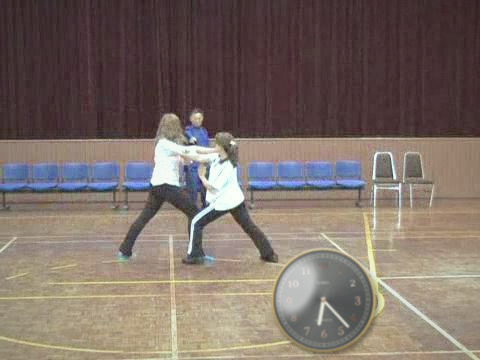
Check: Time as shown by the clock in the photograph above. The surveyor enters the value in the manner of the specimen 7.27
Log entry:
6.23
